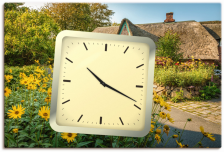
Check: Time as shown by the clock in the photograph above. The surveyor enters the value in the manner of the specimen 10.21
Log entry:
10.19
